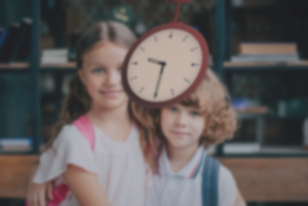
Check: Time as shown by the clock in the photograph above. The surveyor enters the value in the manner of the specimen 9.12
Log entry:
9.30
